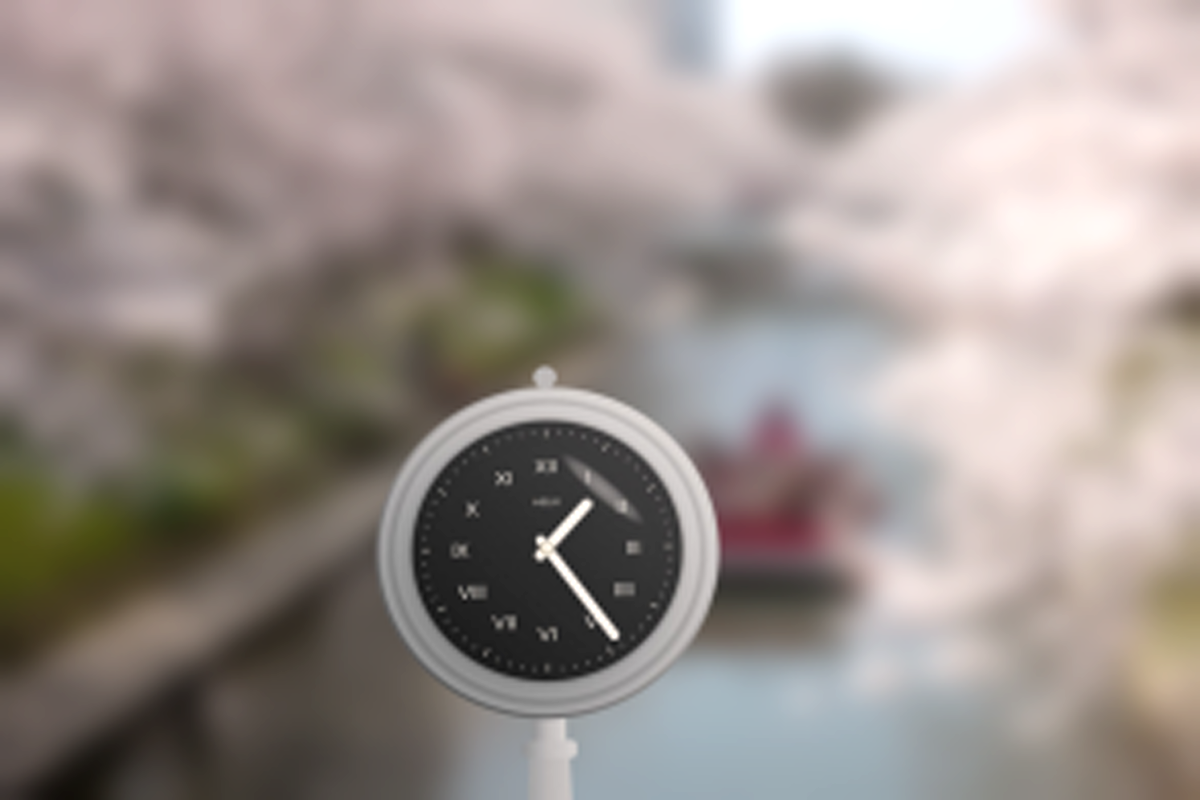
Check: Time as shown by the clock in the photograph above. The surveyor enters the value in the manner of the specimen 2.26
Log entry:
1.24
